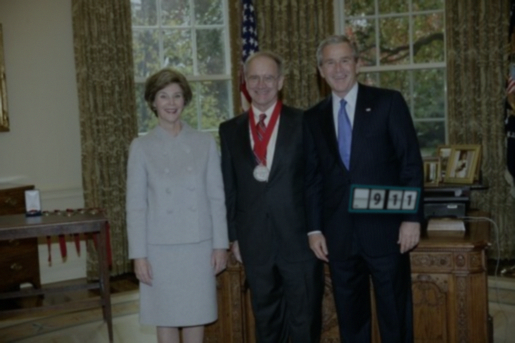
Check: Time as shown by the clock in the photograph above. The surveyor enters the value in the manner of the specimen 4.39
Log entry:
9.11
